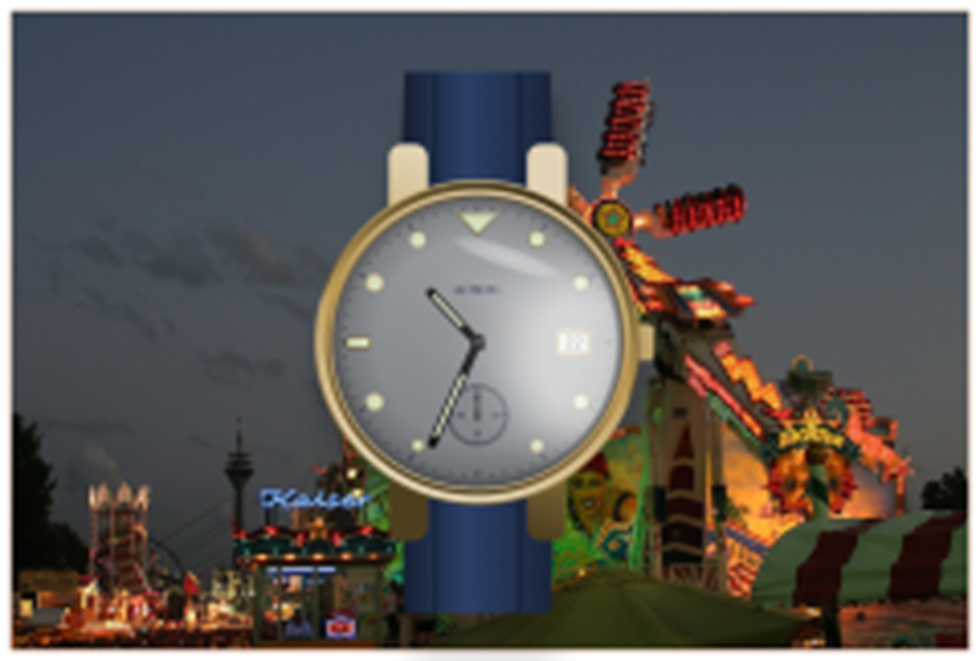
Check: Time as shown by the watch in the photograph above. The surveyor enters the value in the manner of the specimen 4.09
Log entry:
10.34
